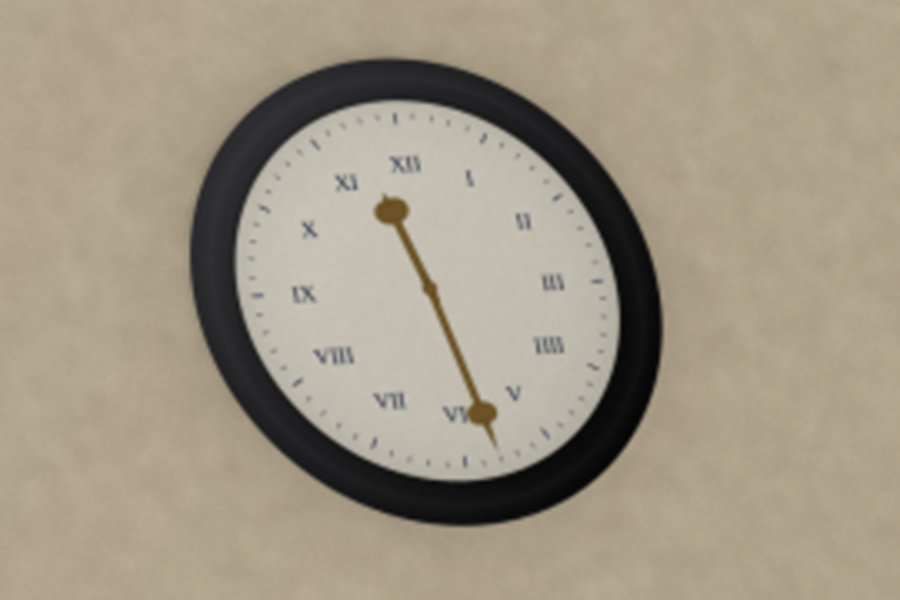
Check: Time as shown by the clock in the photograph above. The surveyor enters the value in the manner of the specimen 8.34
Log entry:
11.28
